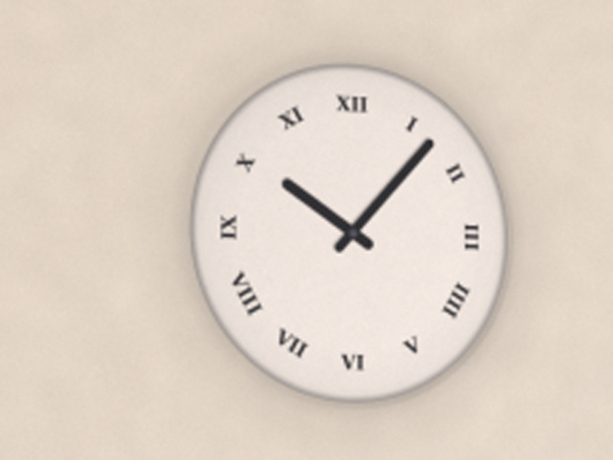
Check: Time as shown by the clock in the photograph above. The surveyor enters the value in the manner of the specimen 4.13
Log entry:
10.07
